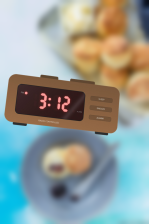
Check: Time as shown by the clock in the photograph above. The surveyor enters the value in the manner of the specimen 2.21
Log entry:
3.12
